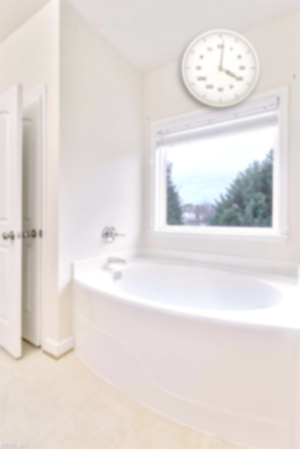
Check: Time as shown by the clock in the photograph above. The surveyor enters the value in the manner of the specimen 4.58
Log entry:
4.01
